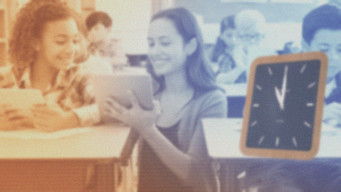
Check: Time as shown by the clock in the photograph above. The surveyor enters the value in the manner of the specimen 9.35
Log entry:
11.00
